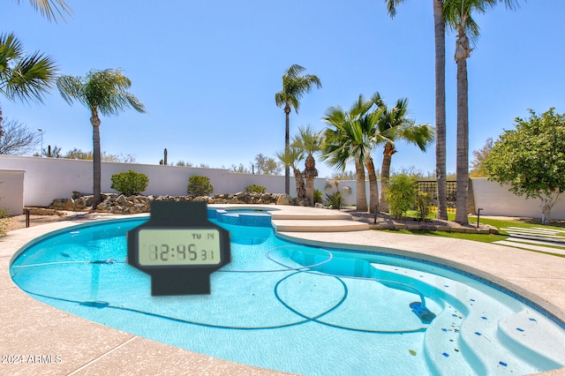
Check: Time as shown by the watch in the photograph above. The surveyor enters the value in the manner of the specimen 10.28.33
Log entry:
12.45.31
